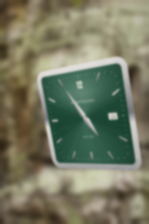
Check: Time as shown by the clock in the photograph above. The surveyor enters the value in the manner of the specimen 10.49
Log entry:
4.55
